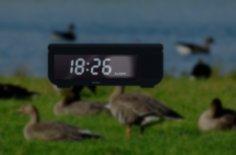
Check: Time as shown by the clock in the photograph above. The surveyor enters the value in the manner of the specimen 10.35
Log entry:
18.26
